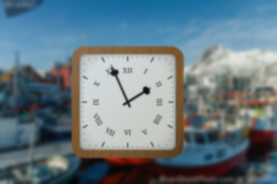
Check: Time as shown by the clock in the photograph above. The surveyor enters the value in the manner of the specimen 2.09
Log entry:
1.56
